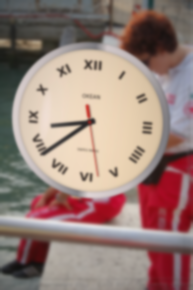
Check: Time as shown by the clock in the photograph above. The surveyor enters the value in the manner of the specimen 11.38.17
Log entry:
8.38.28
